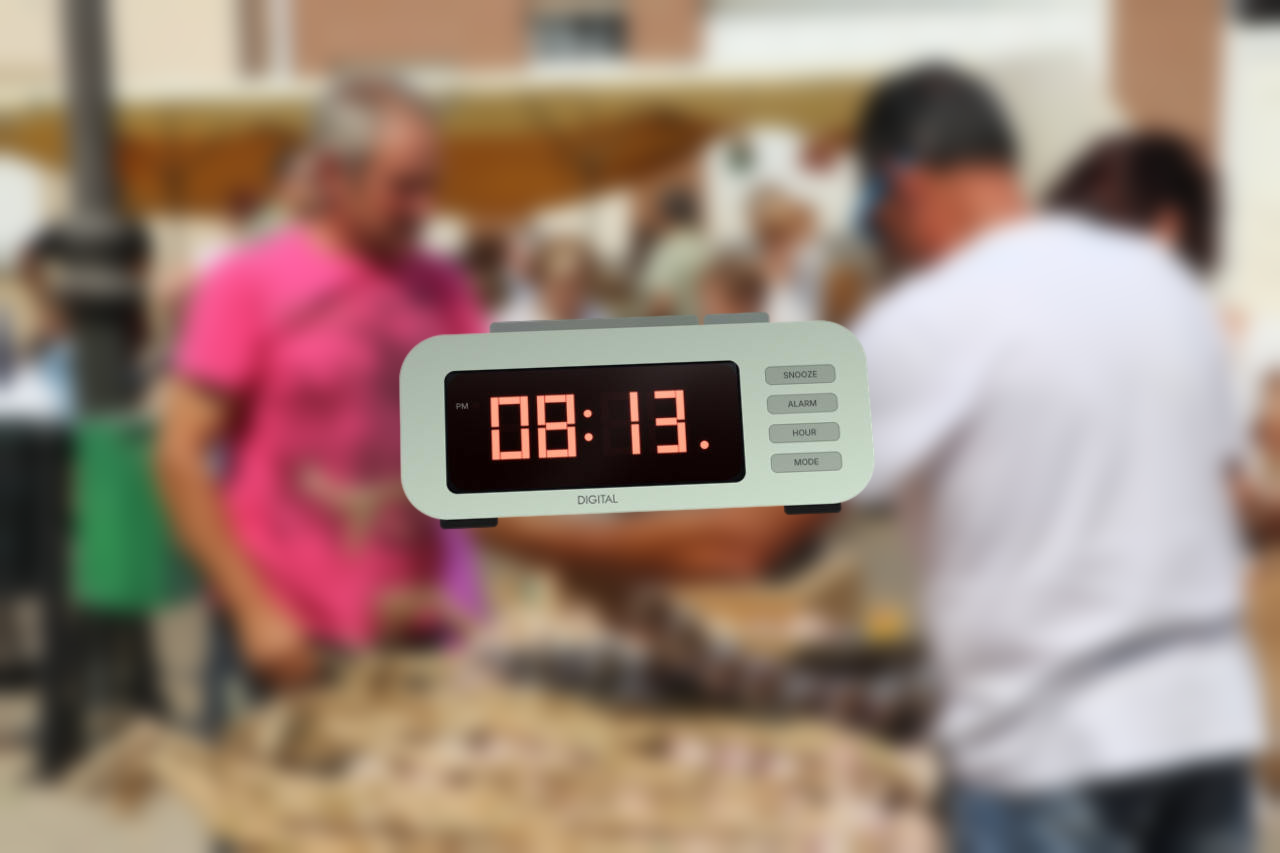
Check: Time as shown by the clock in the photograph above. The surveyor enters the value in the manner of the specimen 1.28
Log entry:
8.13
